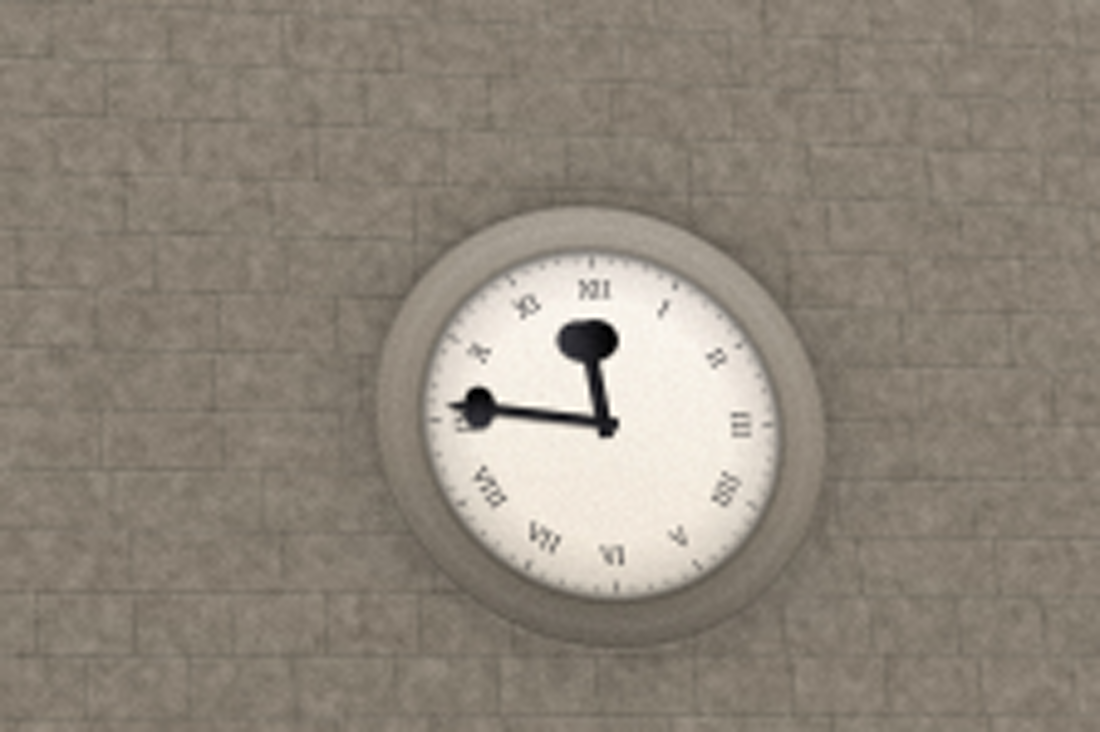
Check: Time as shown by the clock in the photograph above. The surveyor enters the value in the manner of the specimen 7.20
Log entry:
11.46
